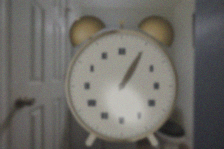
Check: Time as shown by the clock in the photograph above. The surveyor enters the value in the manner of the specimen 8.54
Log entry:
1.05
